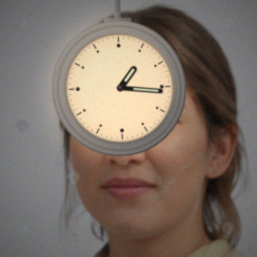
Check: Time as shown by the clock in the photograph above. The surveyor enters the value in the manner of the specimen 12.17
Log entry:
1.16
